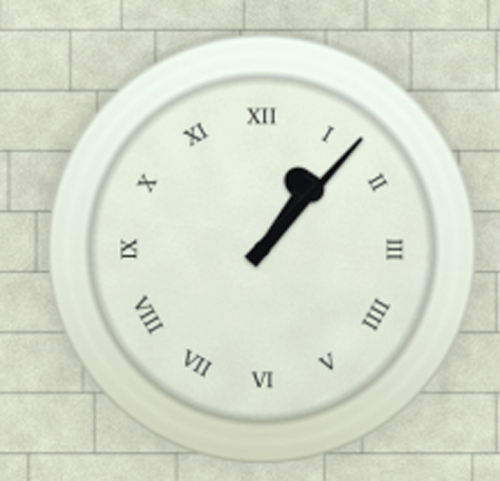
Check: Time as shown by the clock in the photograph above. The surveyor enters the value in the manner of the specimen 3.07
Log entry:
1.07
